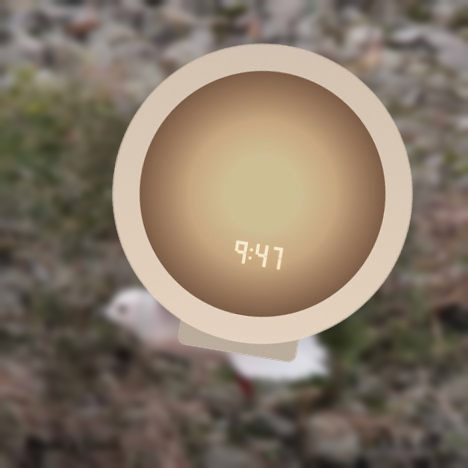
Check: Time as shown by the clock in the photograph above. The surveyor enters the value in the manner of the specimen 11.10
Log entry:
9.47
